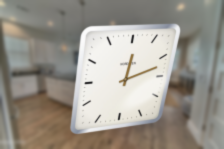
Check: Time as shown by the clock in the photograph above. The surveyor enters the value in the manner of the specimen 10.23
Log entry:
12.12
